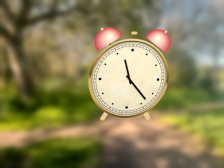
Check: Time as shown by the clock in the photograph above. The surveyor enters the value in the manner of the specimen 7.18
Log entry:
11.23
